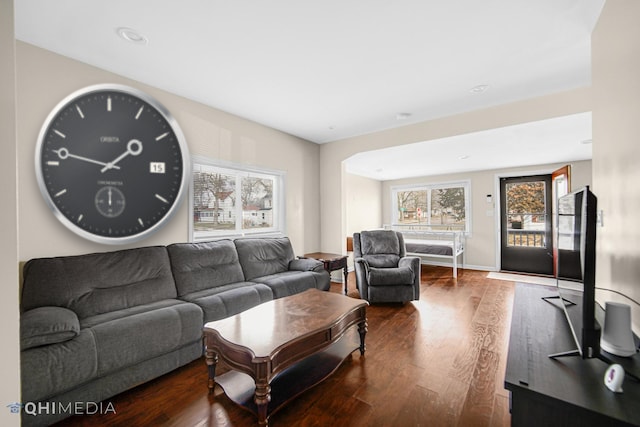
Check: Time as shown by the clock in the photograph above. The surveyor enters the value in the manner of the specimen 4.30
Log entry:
1.47
